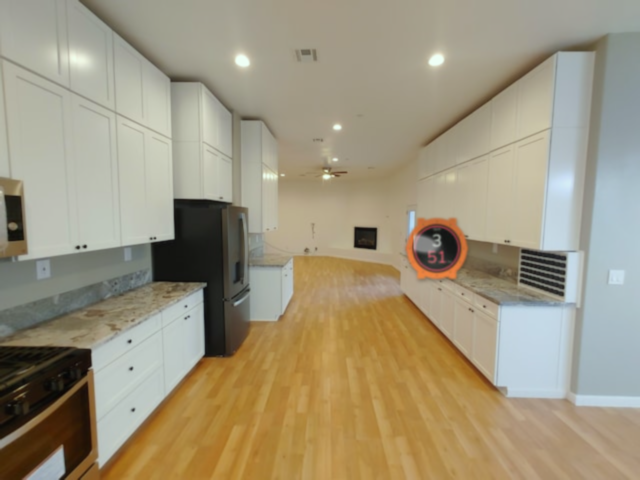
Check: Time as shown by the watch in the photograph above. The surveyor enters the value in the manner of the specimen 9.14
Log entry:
3.51
